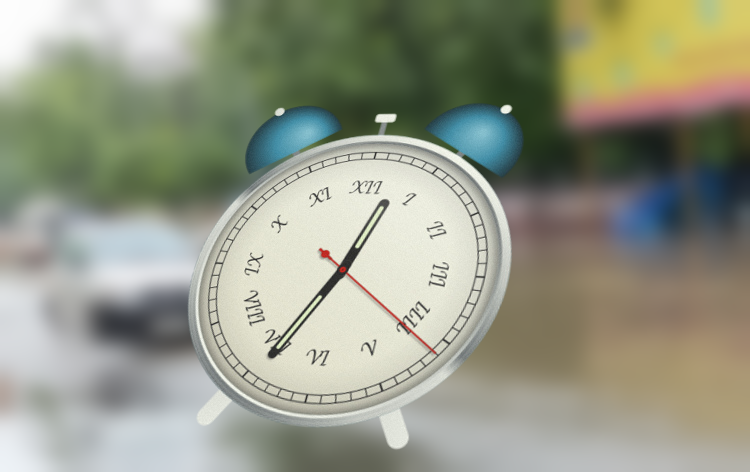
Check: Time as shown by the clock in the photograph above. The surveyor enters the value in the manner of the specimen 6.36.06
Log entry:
12.34.21
